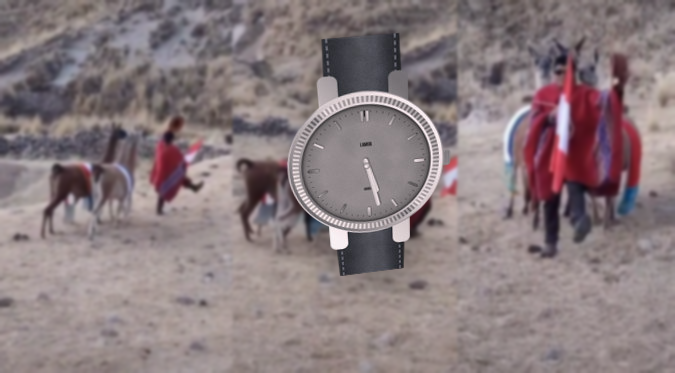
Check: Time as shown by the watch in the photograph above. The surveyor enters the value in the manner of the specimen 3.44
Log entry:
5.28
